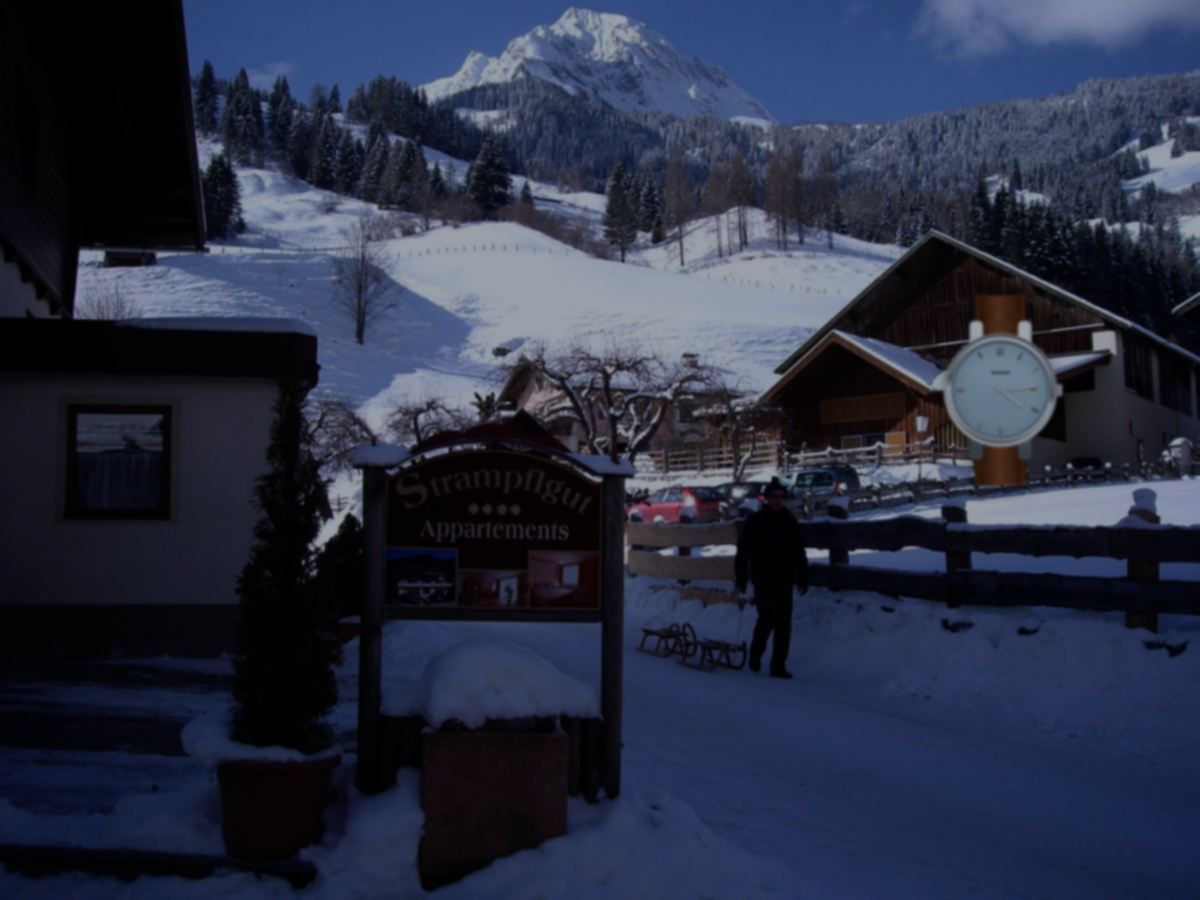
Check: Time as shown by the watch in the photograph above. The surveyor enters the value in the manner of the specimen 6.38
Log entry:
4.14
